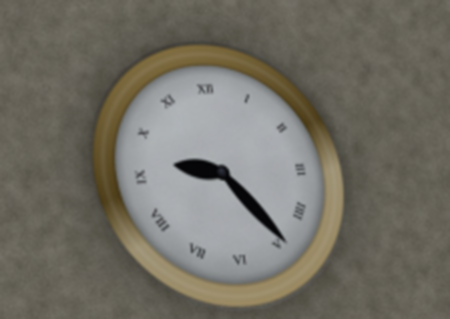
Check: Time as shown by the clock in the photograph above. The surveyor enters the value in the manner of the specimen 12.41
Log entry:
9.24
